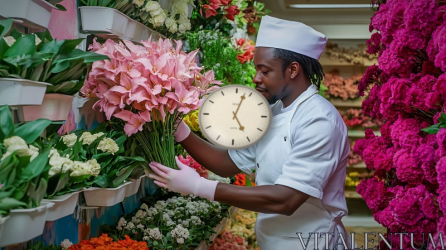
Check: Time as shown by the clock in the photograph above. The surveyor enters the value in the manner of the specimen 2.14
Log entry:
5.03
